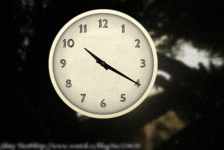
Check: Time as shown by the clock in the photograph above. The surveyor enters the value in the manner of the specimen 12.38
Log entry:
10.20
